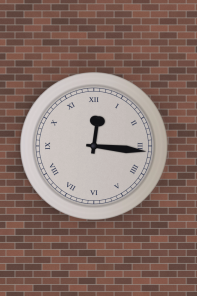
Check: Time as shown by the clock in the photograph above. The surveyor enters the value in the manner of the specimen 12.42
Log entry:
12.16
